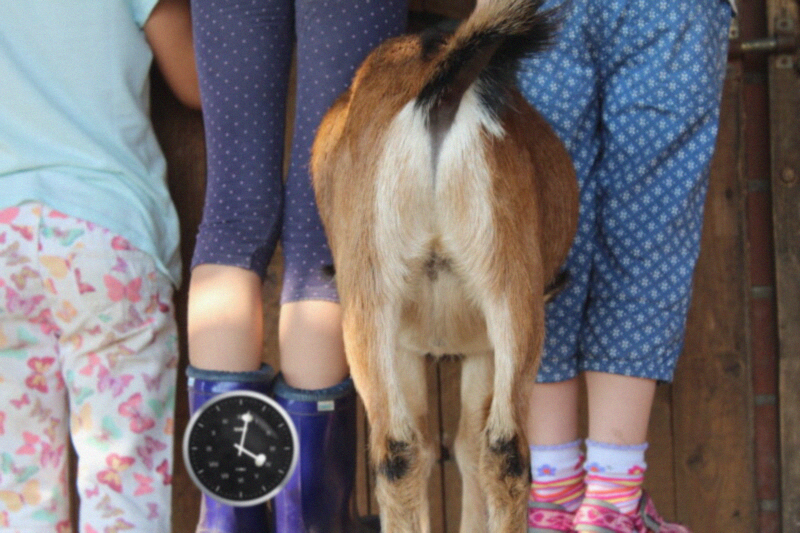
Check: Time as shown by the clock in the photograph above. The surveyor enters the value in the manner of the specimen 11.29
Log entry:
4.02
